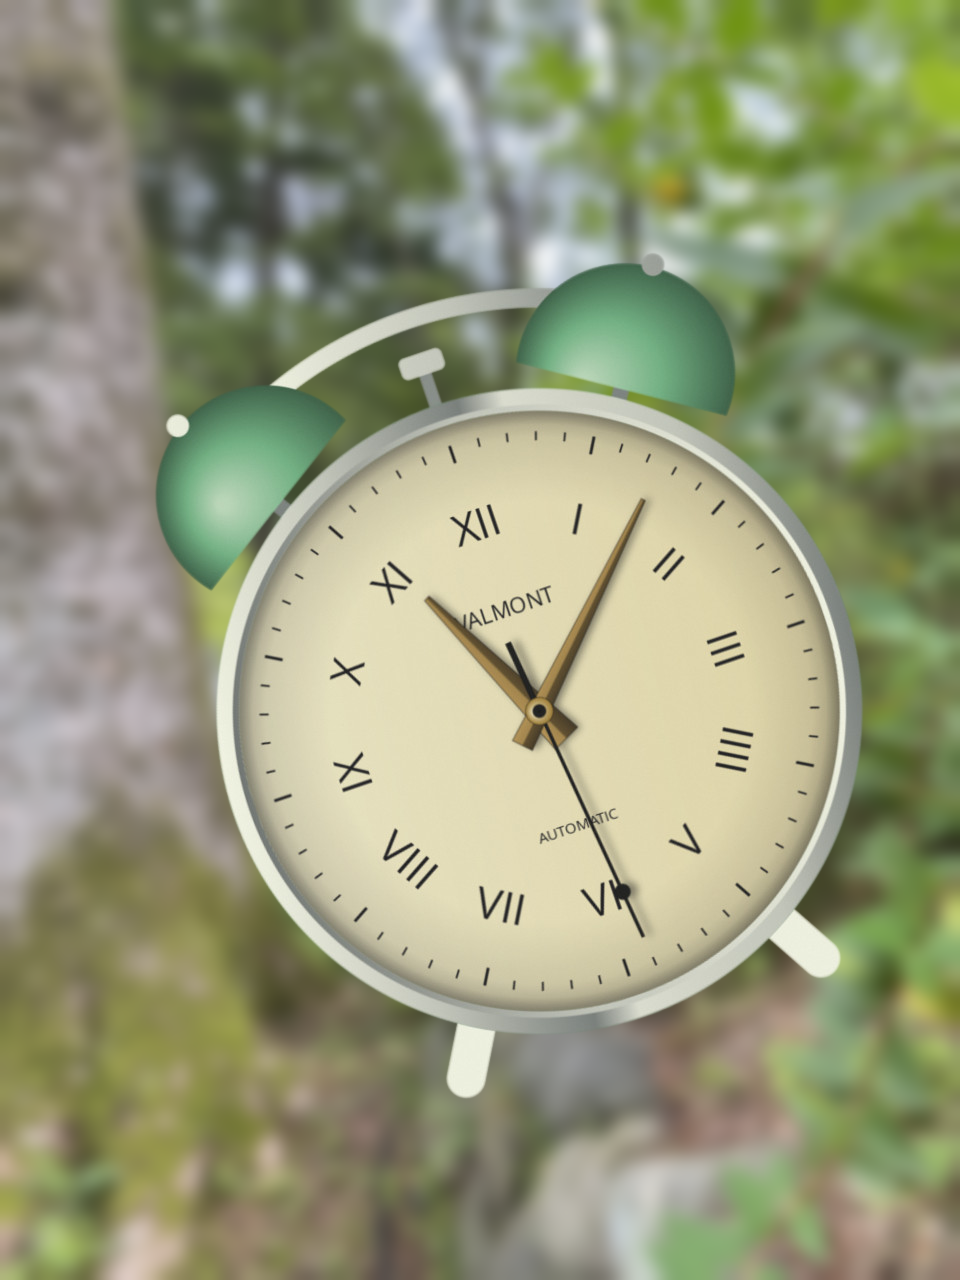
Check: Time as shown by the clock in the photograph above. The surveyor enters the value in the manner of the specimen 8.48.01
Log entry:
11.07.29
